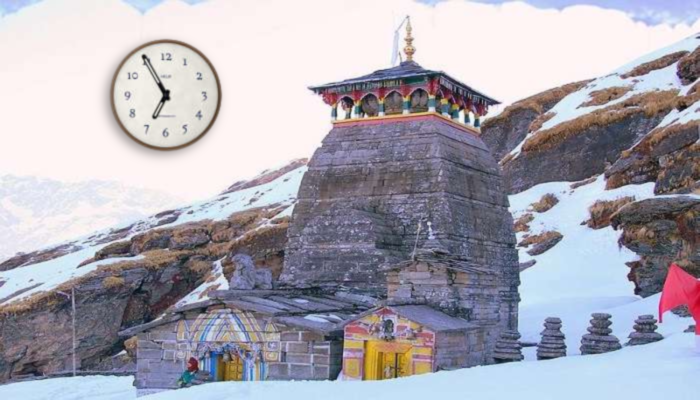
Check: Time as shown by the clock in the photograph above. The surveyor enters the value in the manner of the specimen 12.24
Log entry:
6.55
